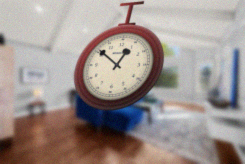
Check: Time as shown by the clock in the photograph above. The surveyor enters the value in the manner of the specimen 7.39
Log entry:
12.51
